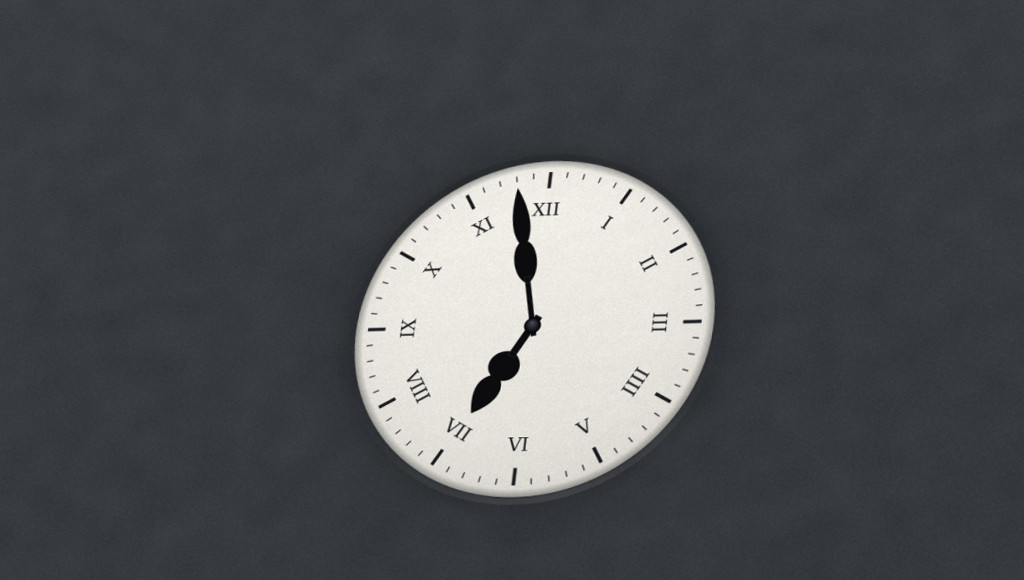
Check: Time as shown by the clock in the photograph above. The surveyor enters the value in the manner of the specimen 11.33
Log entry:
6.58
